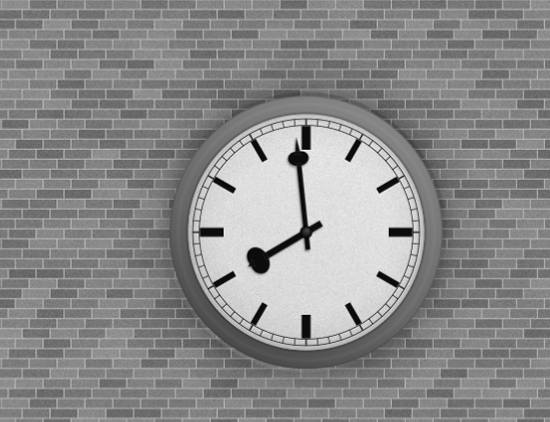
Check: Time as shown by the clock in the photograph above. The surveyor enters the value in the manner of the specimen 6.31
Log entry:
7.59
